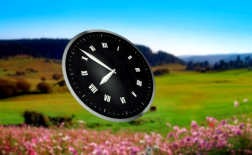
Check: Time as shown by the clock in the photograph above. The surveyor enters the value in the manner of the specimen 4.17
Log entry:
7.52
